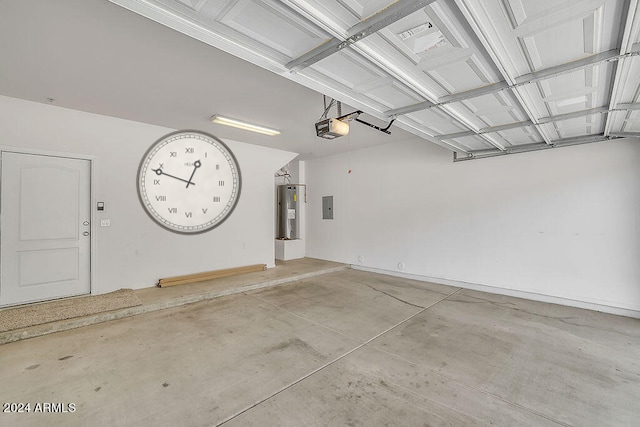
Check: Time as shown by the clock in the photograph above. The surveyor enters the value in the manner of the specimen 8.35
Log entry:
12.48
